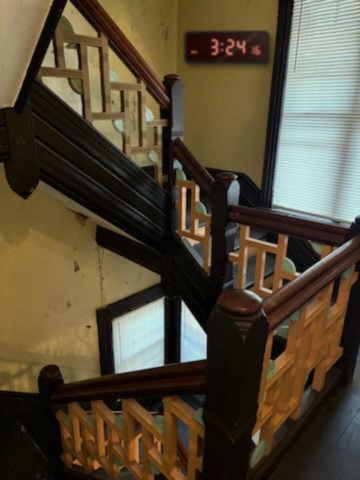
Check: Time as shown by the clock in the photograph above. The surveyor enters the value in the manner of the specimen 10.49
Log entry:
3.24
